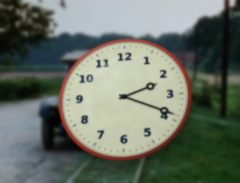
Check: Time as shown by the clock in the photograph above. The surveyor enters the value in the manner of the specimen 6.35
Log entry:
2.19
